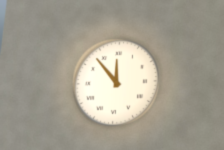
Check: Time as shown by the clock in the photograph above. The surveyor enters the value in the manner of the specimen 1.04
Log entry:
11.53
